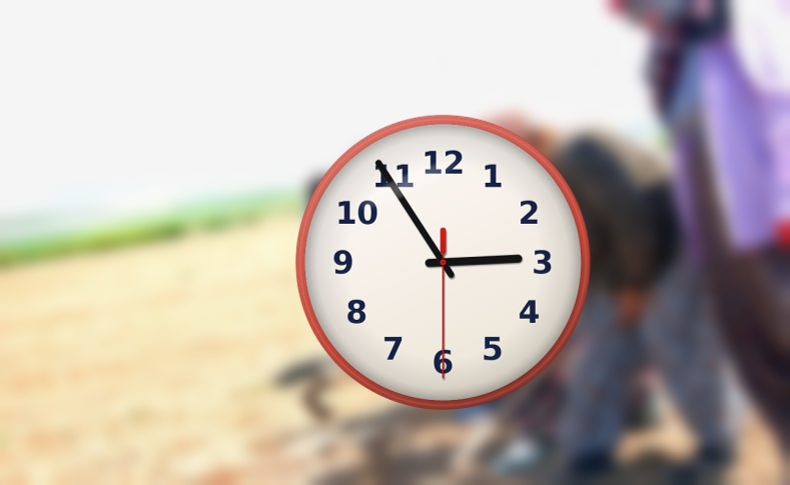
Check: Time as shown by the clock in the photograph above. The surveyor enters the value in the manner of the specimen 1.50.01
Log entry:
2.54.30
